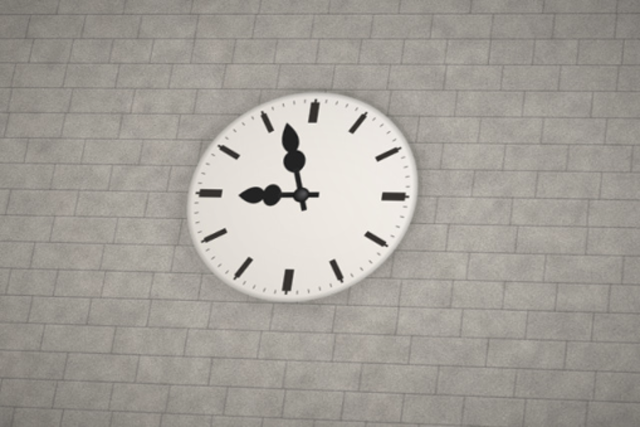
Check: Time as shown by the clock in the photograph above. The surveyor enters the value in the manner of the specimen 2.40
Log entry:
8.57
